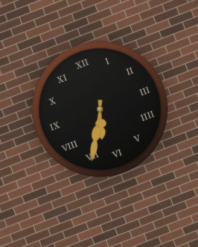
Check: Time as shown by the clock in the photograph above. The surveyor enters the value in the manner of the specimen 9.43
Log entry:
6.35
